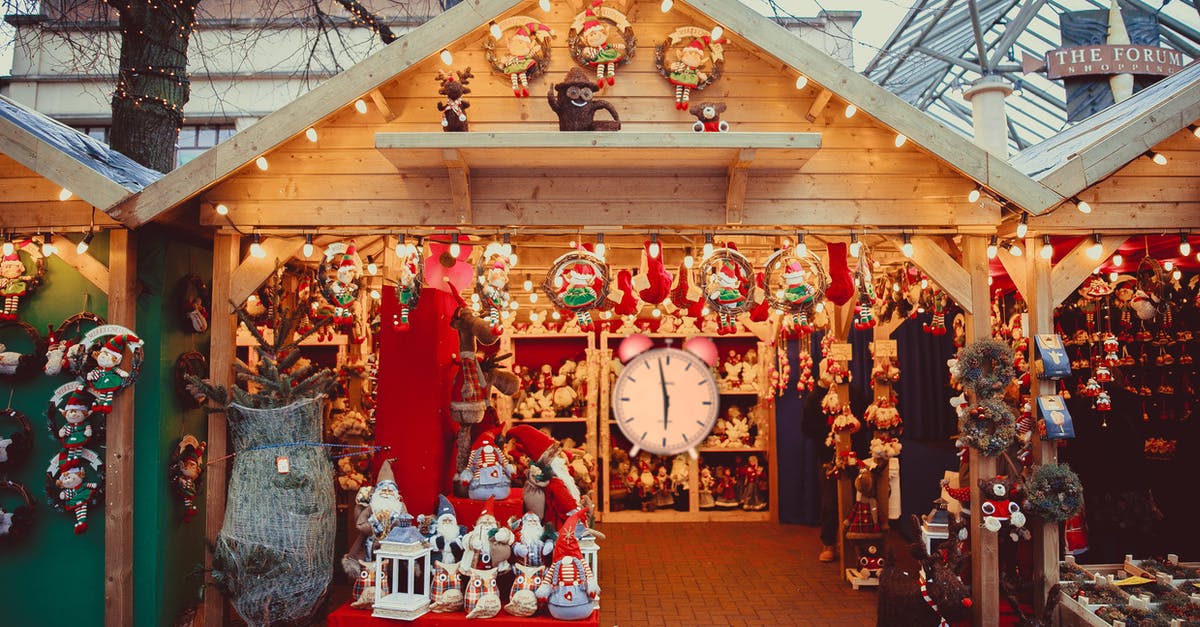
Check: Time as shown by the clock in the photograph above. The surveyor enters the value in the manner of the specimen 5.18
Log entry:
5.58
